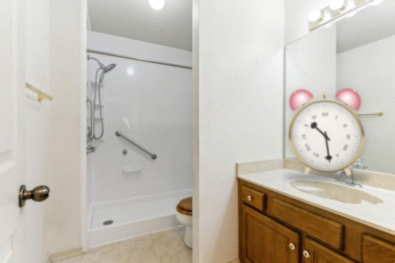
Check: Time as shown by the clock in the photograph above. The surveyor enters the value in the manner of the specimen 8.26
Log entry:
10.29
